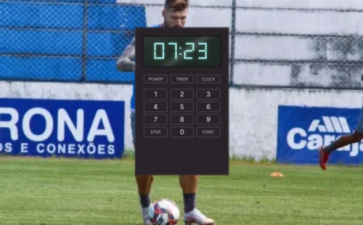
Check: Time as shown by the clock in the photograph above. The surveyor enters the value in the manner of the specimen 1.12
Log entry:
7.23
